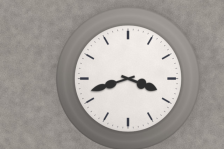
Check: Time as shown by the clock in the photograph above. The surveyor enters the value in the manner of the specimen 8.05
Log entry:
3.42
